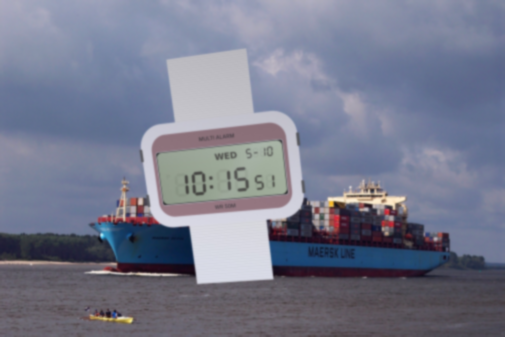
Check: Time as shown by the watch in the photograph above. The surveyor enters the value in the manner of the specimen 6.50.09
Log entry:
10.15.51
